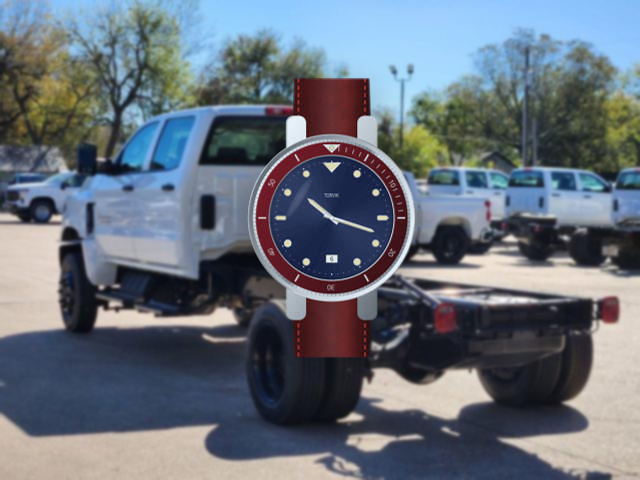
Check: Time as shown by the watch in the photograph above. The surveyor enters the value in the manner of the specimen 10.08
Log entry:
10.18
